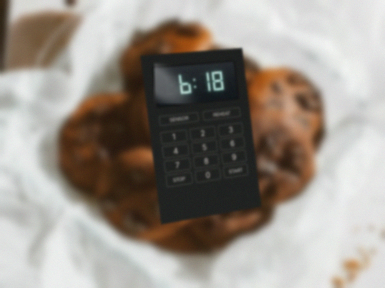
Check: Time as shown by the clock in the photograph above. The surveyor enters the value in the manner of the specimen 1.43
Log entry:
6.18
